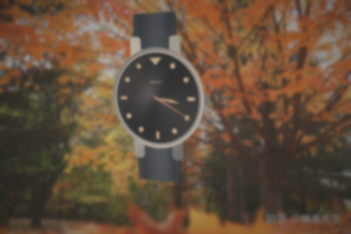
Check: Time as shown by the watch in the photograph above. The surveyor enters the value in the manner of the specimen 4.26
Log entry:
3.20
